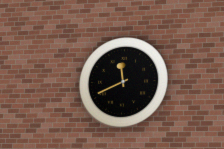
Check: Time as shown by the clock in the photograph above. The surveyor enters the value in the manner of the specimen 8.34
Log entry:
11.41
